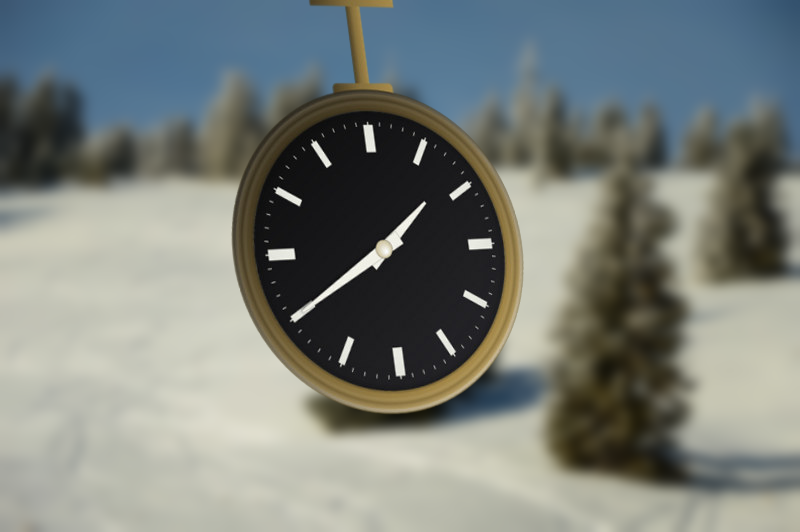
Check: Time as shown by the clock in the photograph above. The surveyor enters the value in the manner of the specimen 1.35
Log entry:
1.40
